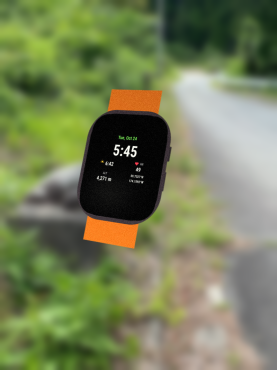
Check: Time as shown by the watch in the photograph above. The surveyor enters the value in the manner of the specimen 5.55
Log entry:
5.45
